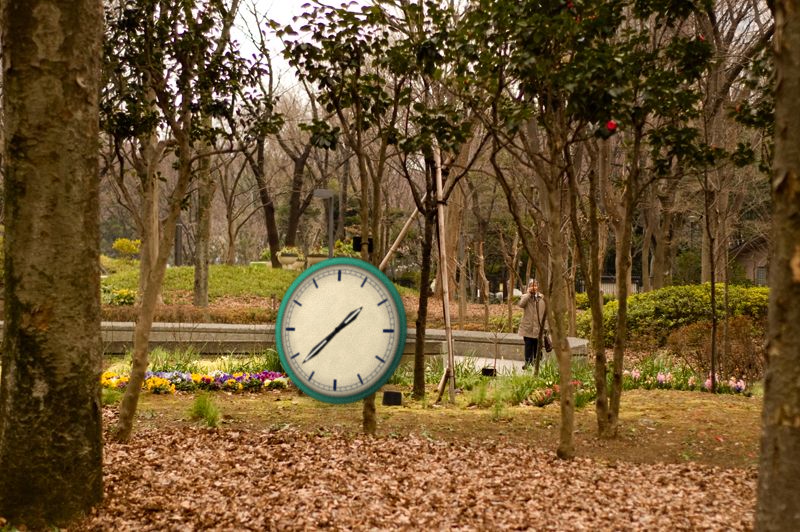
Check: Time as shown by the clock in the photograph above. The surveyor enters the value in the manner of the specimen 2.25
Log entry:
1.38
